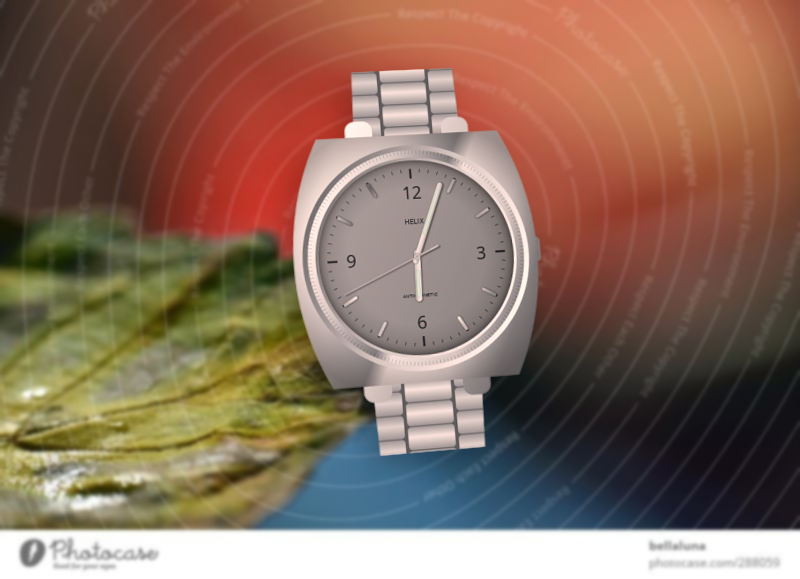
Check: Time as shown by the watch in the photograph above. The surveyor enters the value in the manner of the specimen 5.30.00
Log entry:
6.03.41
